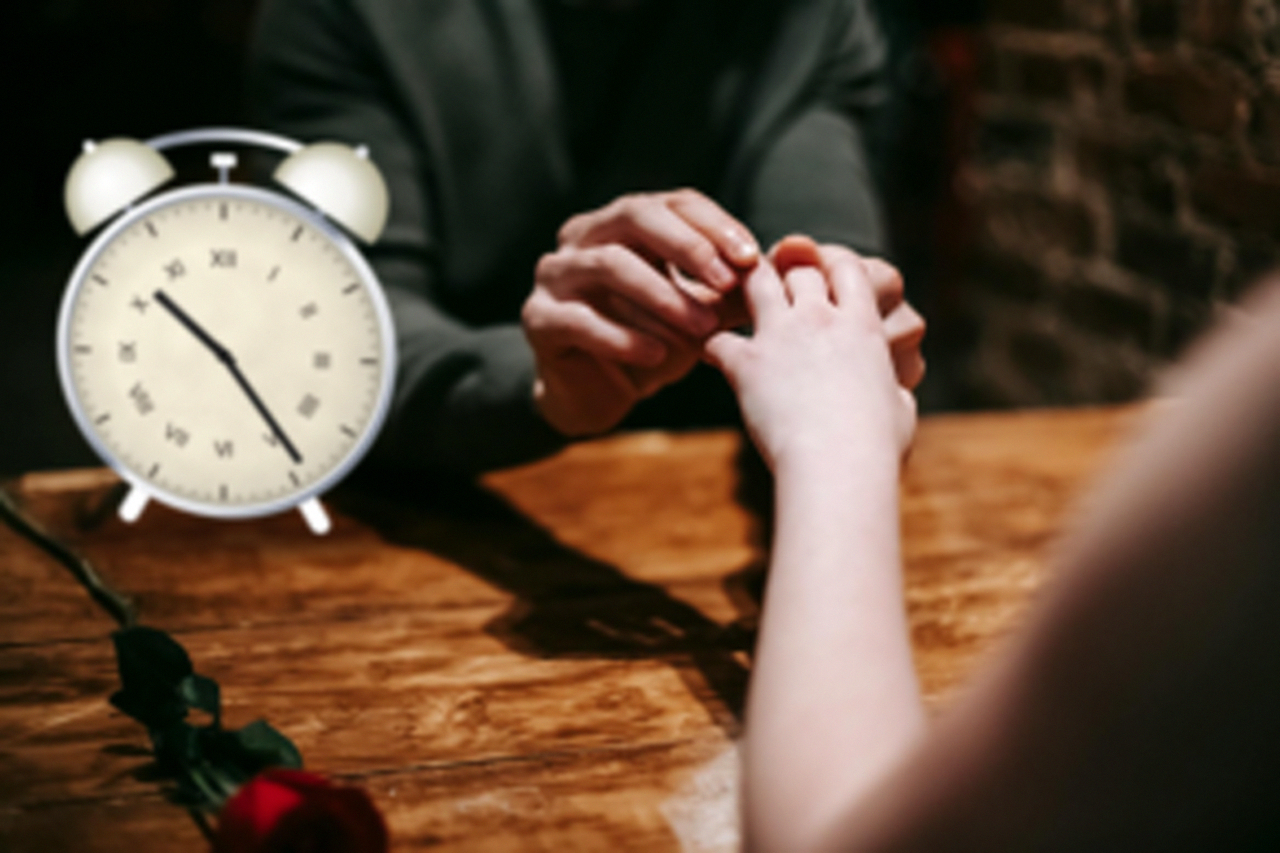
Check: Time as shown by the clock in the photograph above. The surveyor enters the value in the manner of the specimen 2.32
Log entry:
10.24
